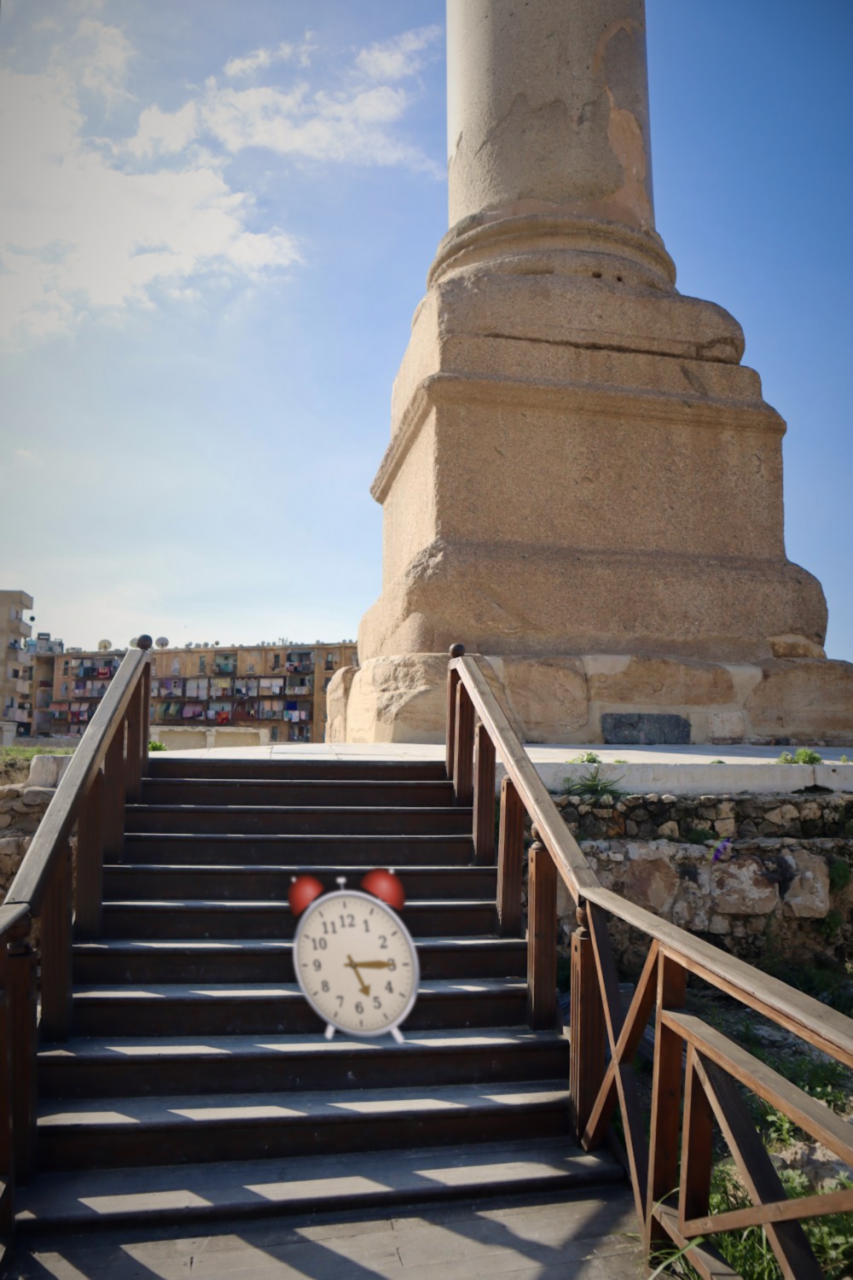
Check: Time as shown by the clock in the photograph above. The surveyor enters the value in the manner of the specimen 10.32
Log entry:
5.15
